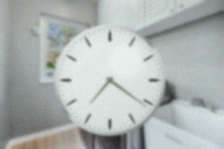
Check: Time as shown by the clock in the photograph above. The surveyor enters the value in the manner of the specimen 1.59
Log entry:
7.21
